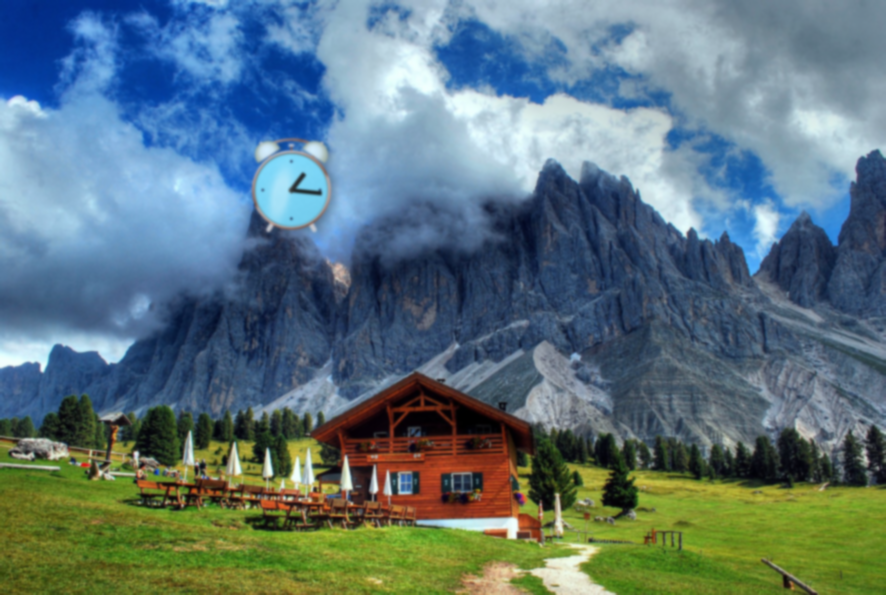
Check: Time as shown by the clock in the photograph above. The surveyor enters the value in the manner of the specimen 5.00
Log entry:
1.16
